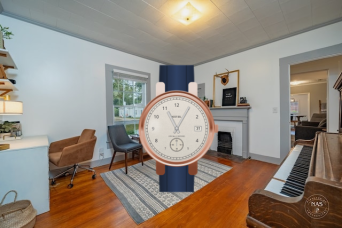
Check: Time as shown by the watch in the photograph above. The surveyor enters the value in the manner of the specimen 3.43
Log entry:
11.05
